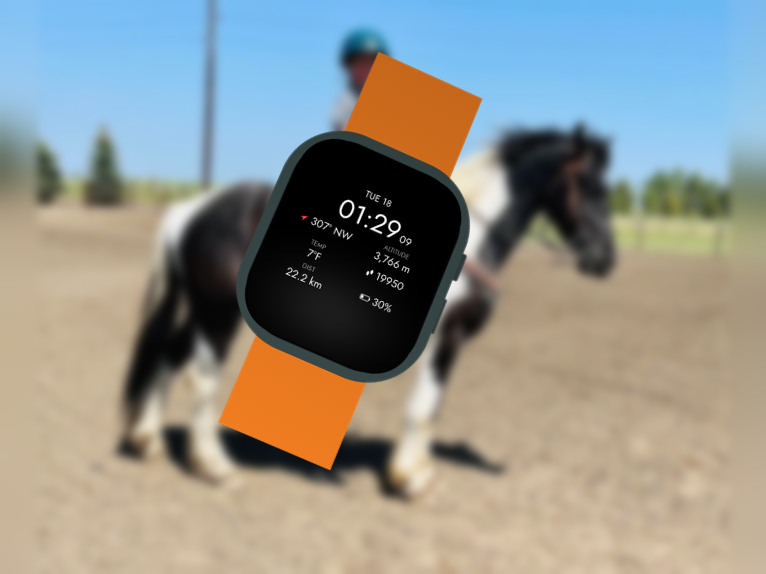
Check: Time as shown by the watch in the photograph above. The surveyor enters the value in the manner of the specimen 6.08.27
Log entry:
1.29.09
